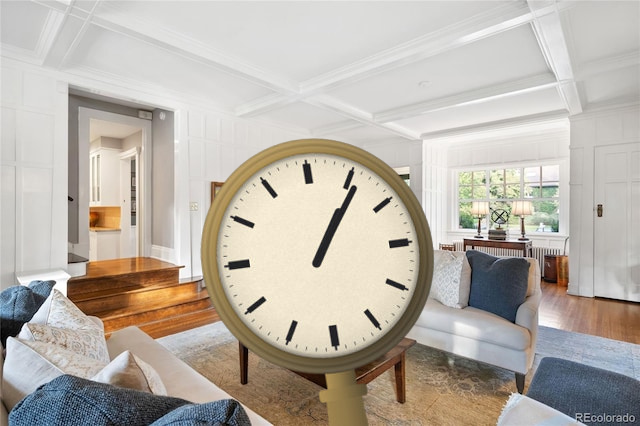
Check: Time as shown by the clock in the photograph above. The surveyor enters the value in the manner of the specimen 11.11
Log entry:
1.06
